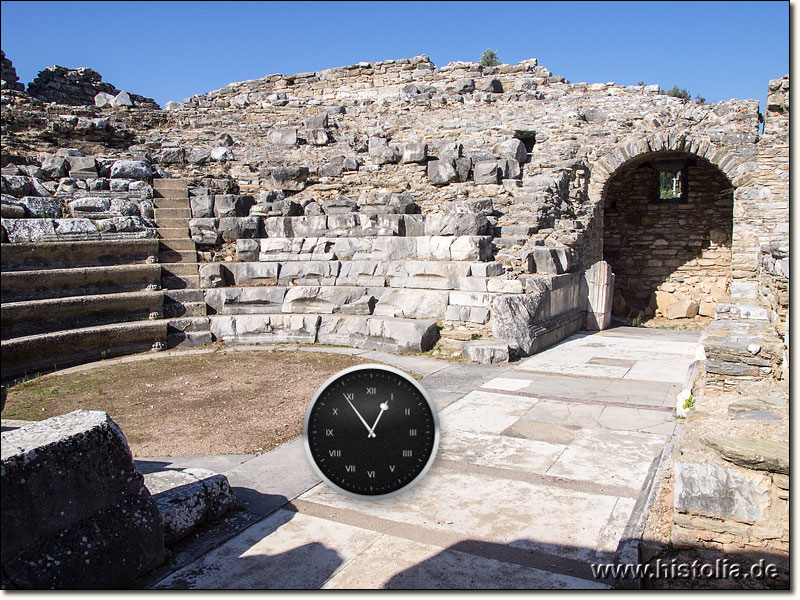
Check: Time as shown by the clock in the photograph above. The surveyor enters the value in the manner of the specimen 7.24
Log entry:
12.54
